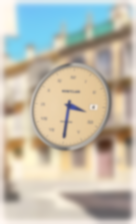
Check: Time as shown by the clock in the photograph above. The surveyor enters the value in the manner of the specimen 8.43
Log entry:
3.30
